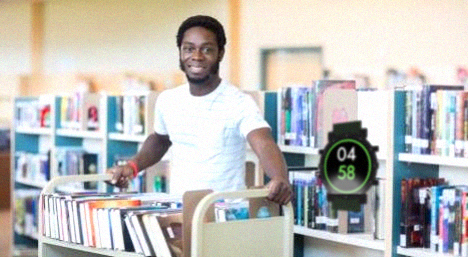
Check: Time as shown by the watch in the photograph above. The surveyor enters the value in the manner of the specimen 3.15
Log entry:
4.58
